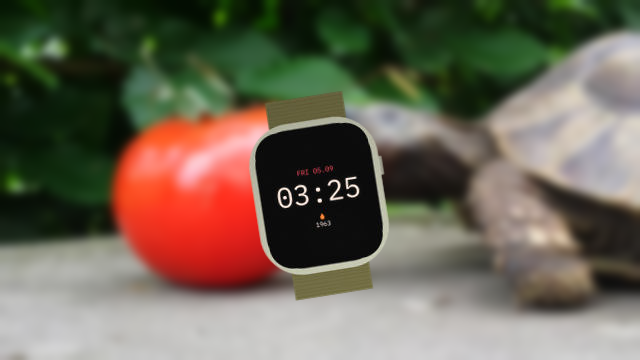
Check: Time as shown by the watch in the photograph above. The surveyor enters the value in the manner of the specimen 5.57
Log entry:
3.25
